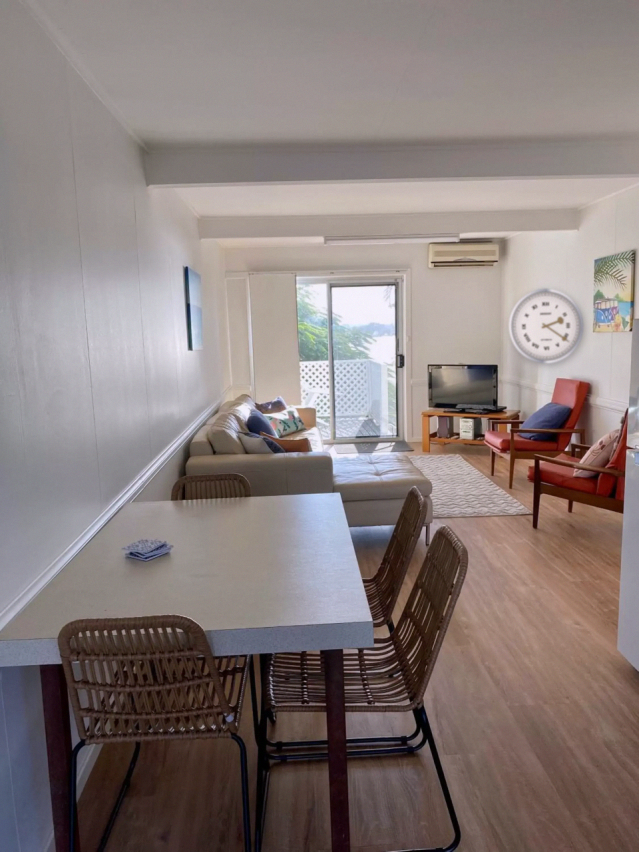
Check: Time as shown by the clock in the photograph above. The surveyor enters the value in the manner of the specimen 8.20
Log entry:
2.21
